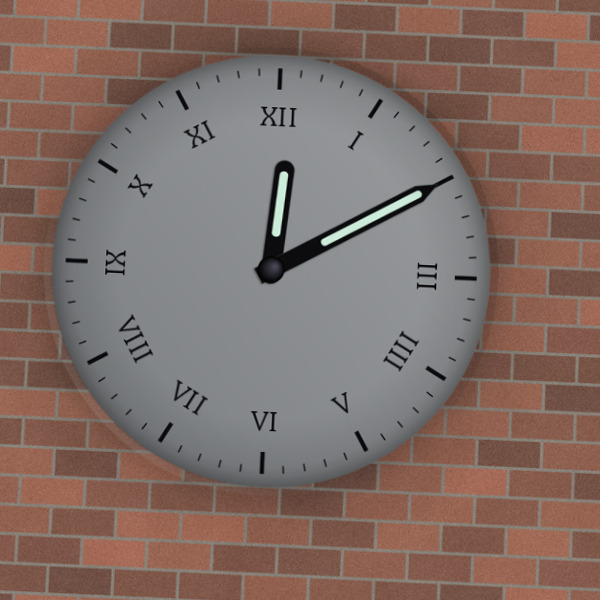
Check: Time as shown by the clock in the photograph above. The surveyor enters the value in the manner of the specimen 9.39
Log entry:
12.10
